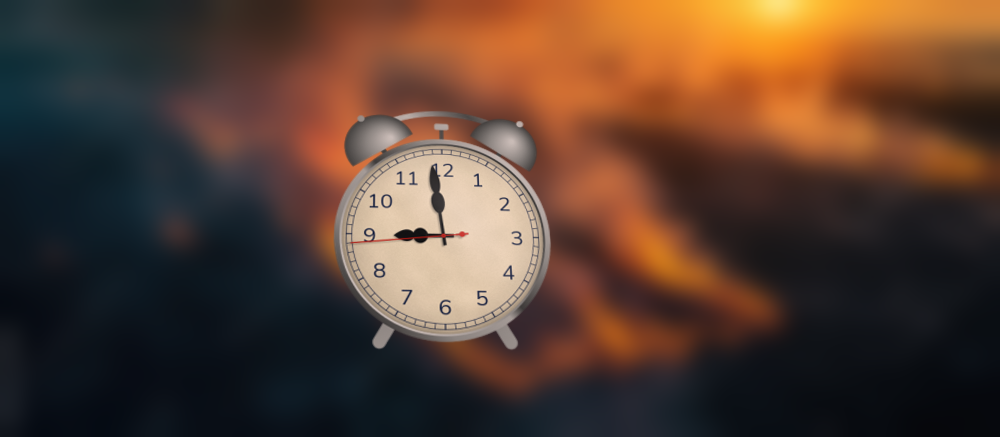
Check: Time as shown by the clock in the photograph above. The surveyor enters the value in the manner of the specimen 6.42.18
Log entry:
8.58.44
